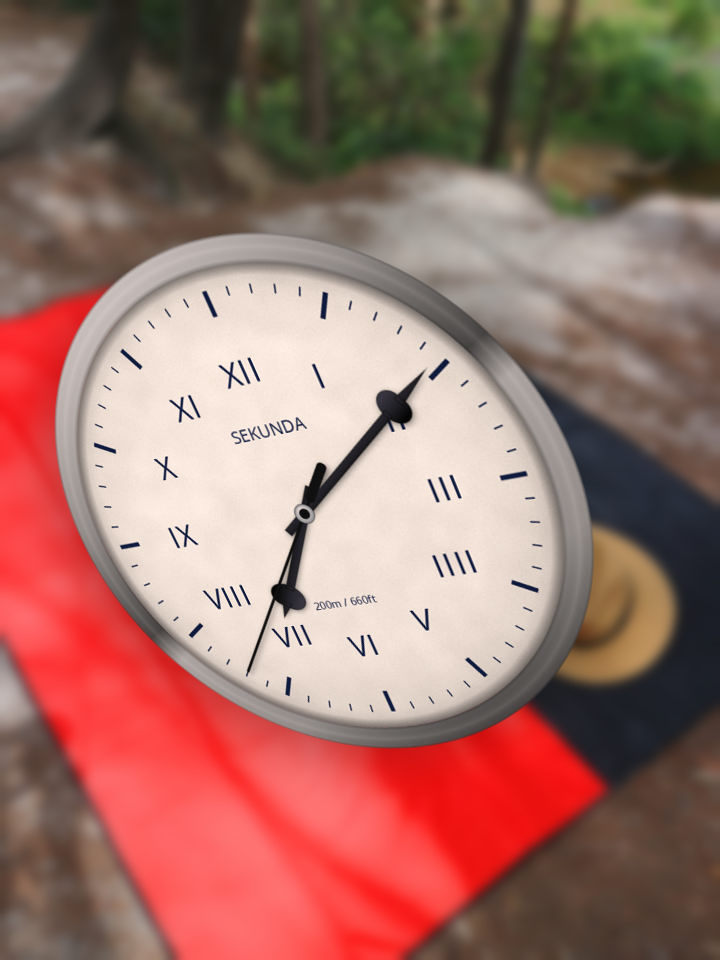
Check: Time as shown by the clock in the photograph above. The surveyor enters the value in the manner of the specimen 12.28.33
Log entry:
7.09.37
